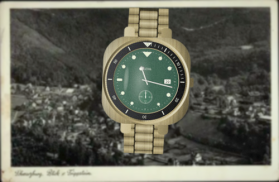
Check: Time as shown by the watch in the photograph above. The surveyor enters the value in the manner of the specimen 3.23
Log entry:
11.17
